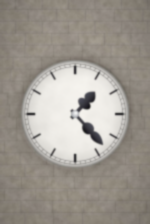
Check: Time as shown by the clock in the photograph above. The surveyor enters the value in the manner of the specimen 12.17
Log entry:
1.23
